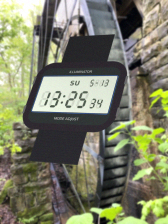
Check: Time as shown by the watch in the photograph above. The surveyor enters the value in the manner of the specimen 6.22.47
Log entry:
13.25.34
